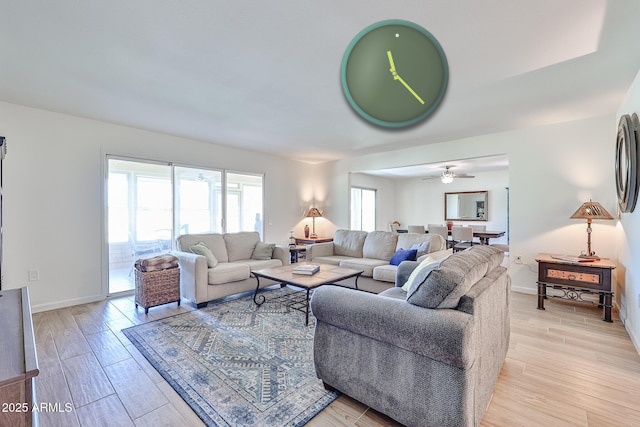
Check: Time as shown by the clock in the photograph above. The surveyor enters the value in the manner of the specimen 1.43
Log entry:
11.22
